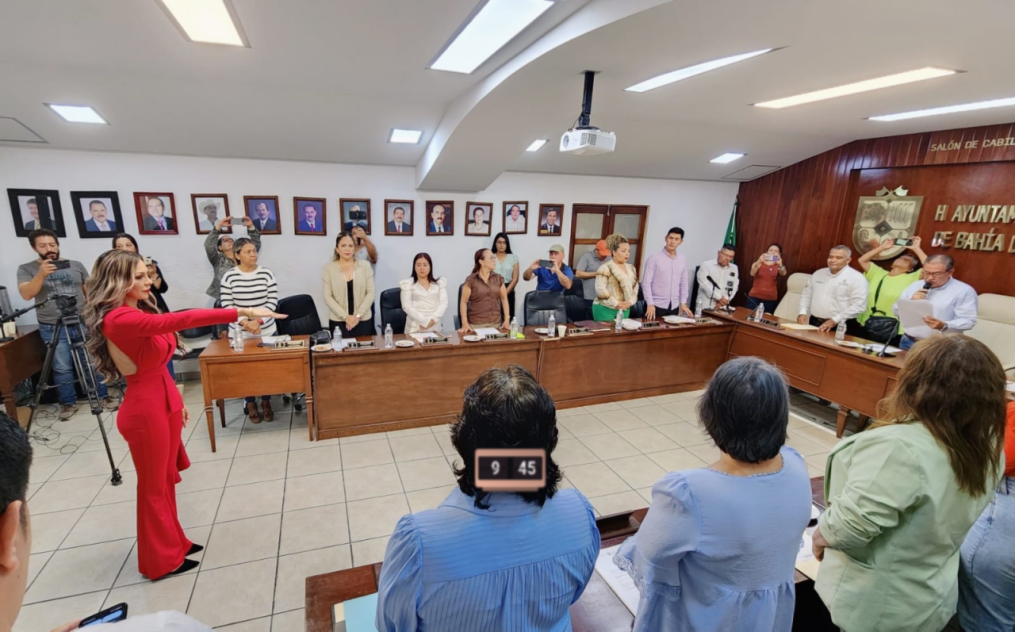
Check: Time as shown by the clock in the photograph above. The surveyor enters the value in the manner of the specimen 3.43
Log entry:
9.45
